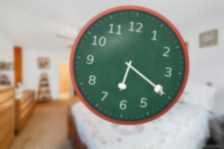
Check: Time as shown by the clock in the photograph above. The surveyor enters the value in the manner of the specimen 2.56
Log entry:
6.20
